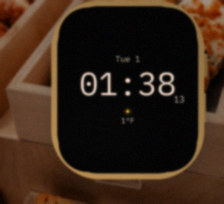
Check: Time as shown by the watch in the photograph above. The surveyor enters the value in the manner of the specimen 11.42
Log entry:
1.38
